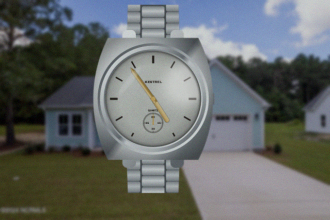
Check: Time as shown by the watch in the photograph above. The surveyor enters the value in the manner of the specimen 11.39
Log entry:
4.54
